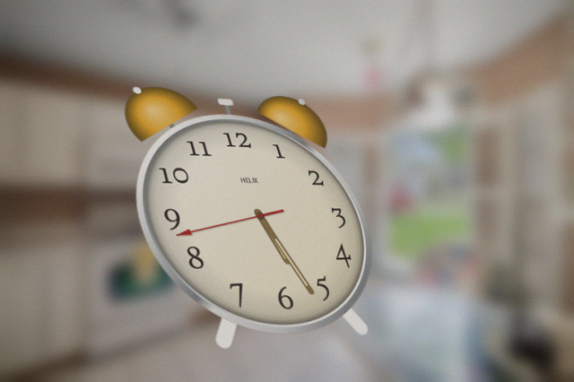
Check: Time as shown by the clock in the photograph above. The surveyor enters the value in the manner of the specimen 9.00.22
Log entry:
5.26.43
